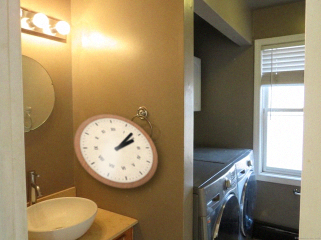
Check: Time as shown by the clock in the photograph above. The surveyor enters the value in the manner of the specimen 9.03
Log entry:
2.08
